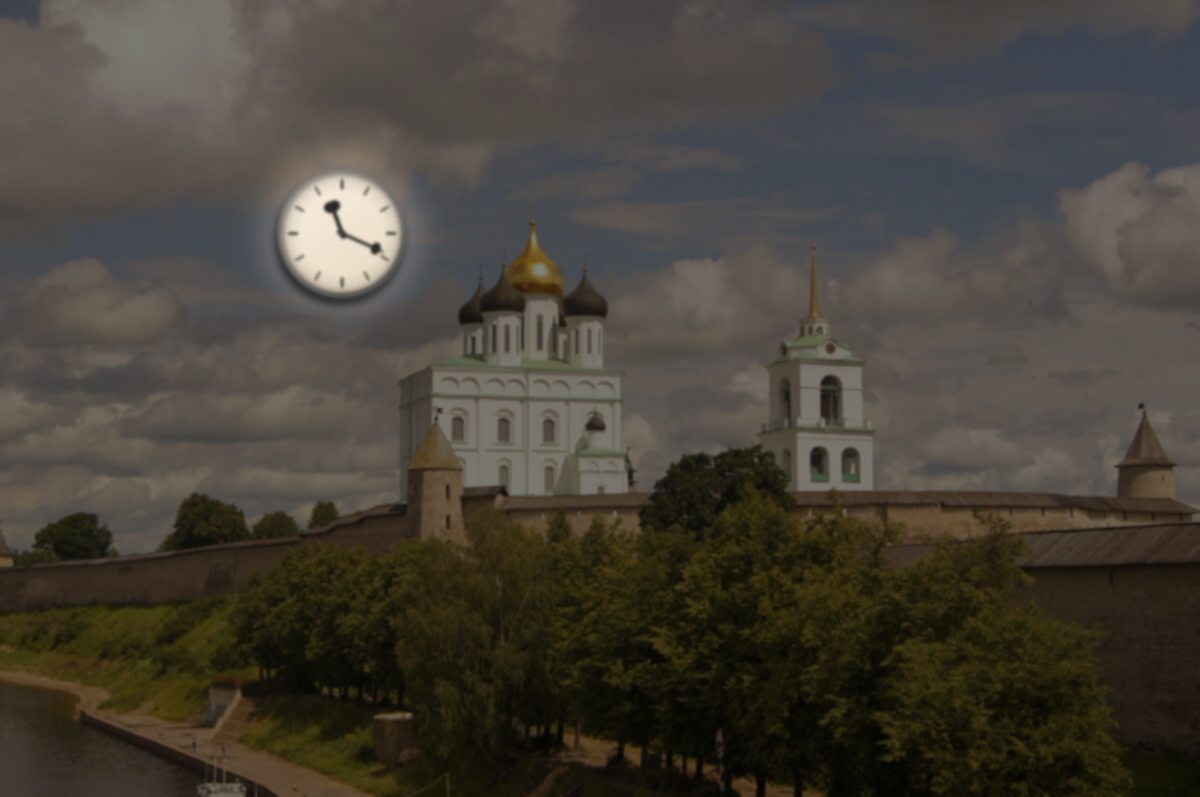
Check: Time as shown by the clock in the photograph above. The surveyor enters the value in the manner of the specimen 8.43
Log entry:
11.19
